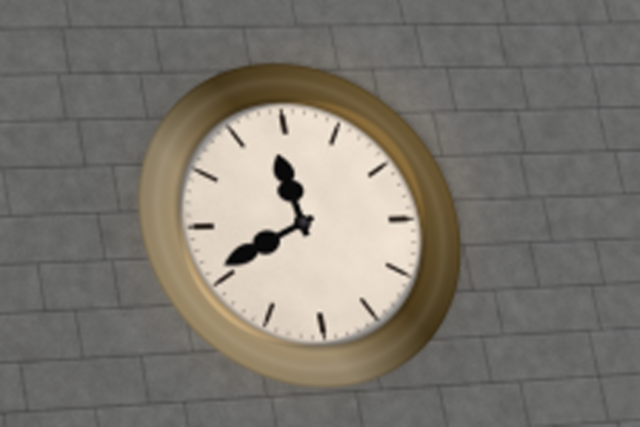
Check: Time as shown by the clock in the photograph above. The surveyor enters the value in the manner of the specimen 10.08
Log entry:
11.41
